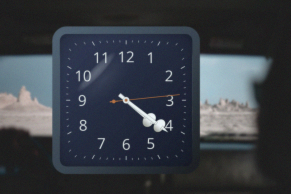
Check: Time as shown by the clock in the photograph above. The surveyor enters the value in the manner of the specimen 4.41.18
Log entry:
4.21.14
